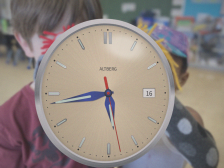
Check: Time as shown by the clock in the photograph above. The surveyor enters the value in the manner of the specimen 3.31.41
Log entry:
5.43.28
